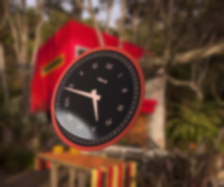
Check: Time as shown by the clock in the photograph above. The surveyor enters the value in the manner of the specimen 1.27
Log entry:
4.44
